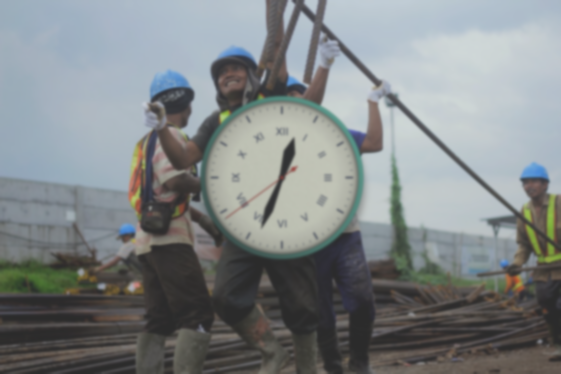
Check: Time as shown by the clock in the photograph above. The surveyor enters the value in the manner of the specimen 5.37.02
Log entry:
12.33.39
